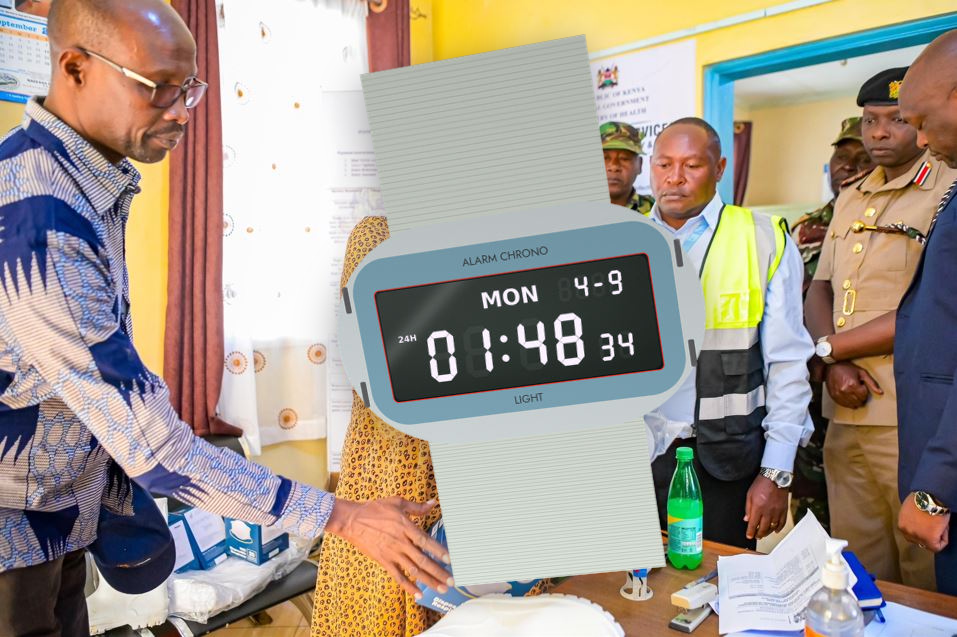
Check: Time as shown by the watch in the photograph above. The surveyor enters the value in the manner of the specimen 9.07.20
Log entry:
1.48.34
